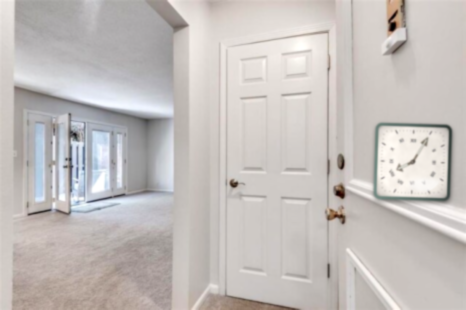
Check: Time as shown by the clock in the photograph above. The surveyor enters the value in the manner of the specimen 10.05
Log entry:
8.05
